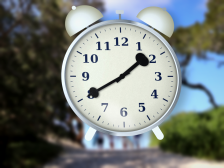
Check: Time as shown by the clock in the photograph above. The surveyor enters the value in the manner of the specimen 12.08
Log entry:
1.40
